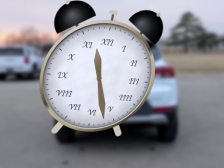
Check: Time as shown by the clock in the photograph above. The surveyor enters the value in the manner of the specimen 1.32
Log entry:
11.27
